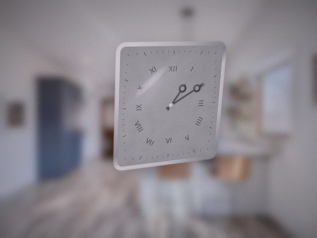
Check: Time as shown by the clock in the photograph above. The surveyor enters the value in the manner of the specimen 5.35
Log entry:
1.10
